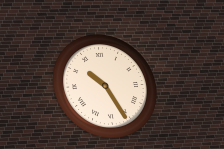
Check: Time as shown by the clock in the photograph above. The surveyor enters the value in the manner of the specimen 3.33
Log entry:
10.26
